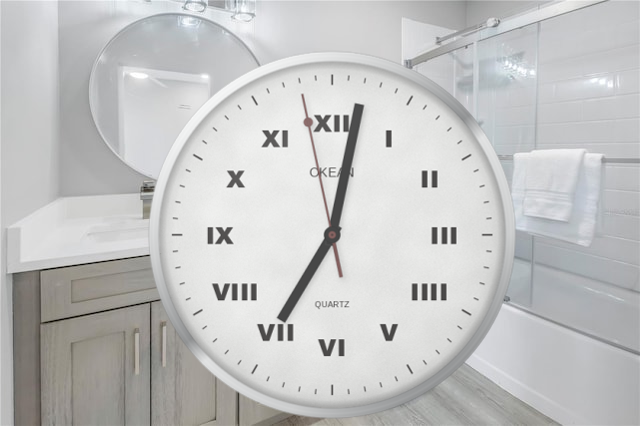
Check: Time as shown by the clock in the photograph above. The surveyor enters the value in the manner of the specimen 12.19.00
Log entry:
7.01.58
